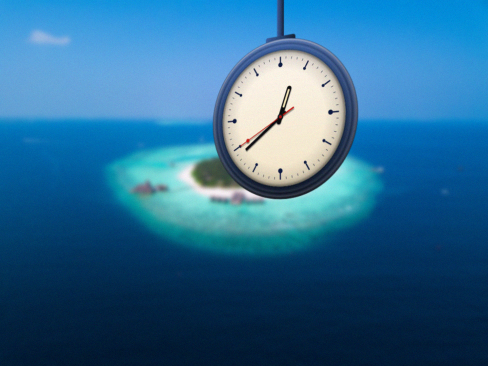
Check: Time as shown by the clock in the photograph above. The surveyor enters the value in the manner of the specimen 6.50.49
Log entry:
12.38.40
